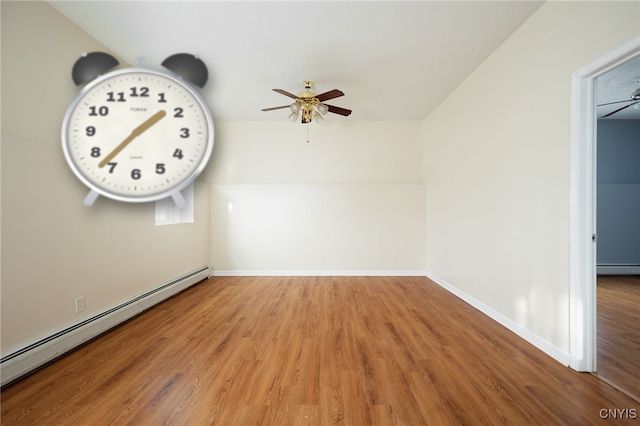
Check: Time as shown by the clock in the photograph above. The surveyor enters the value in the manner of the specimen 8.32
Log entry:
1.37
